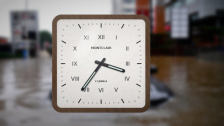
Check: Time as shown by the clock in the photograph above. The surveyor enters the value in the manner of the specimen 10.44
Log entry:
3.36
